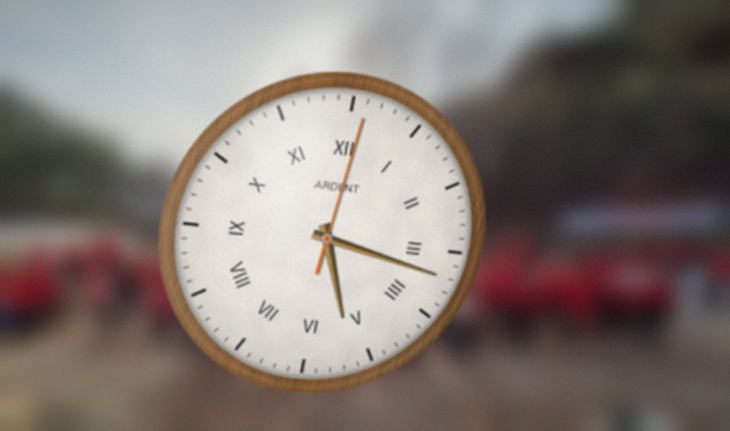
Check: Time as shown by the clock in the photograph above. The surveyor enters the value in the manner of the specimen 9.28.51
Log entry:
5.17.01
